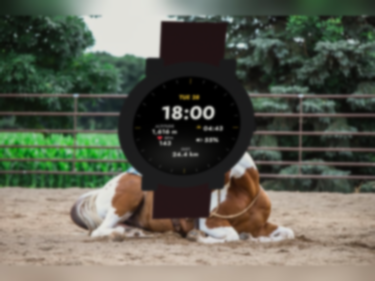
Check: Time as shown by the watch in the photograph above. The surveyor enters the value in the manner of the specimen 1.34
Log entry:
18.00
